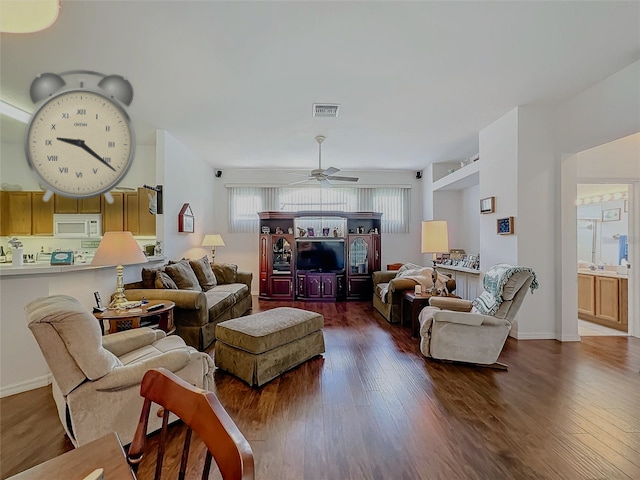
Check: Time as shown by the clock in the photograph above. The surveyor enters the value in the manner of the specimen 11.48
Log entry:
9.21
